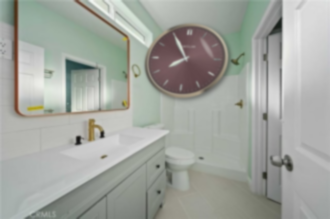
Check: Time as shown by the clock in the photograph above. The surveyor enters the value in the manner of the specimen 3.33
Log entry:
7.55
